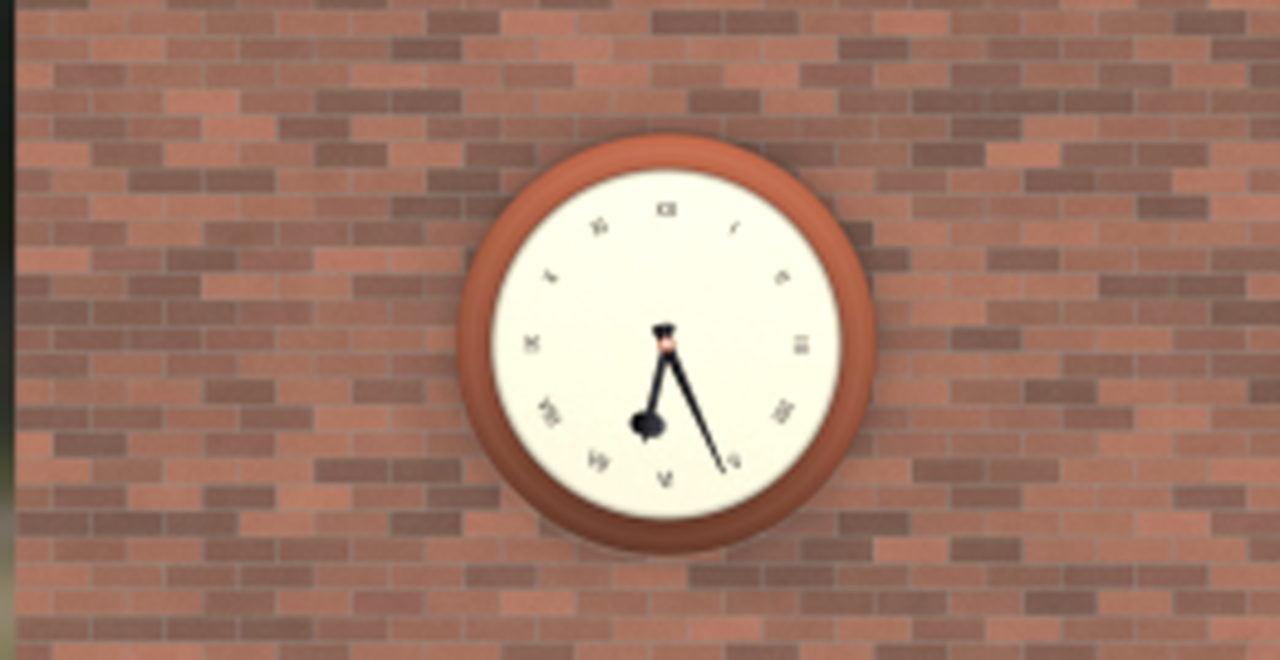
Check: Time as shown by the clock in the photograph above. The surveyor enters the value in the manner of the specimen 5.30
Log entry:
6.26
